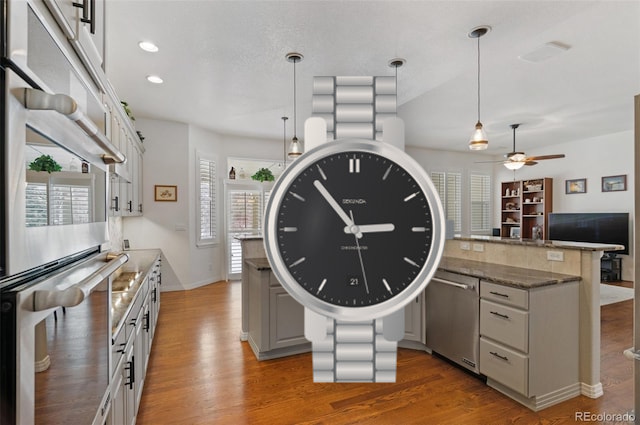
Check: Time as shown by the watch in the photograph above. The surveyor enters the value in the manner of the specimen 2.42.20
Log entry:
2.53.28
